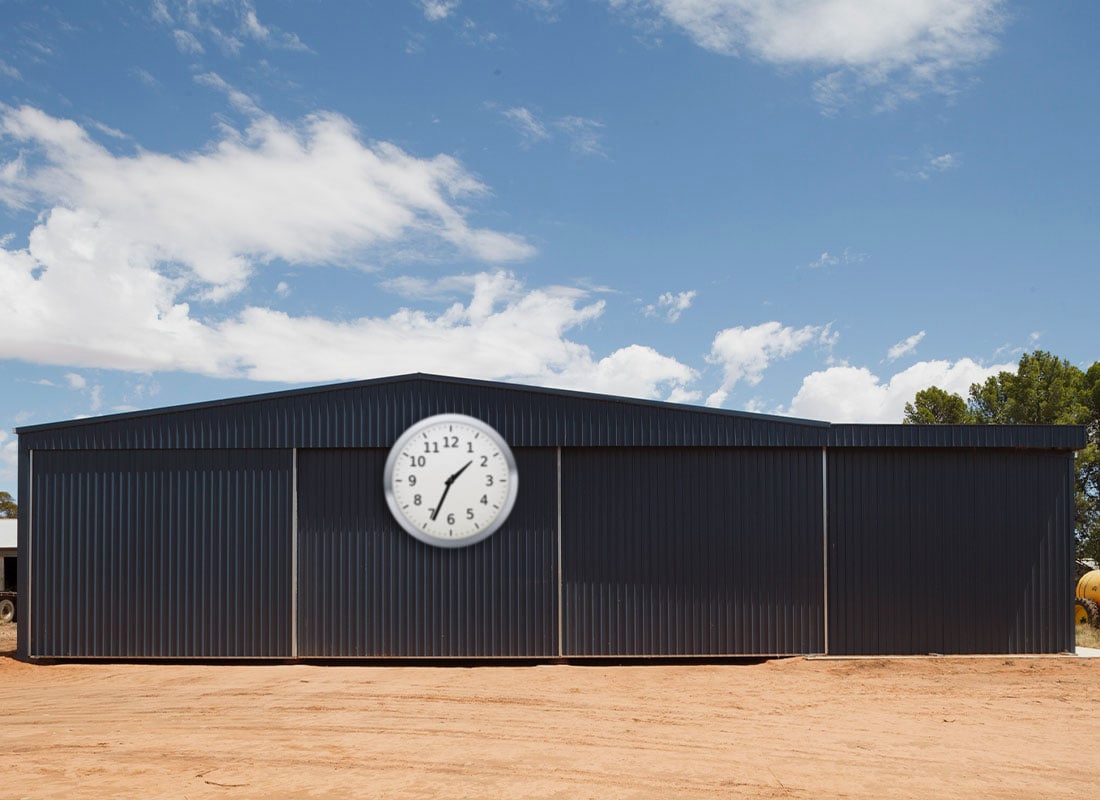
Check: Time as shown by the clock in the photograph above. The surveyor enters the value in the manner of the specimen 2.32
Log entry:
1.34
